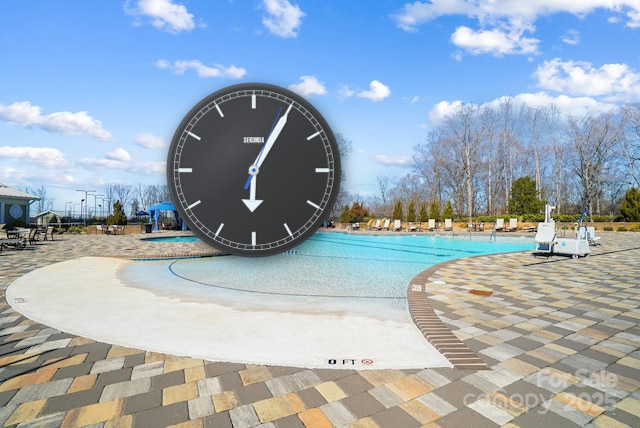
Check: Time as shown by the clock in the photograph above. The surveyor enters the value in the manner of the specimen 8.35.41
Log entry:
6.05.04
